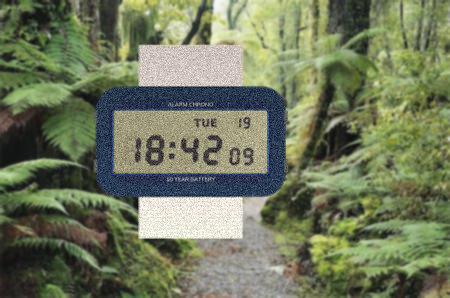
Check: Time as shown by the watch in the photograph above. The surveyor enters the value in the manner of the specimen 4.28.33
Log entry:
18.42.09
